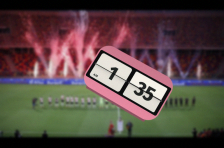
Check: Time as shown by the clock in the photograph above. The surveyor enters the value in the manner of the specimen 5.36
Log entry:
1.35
